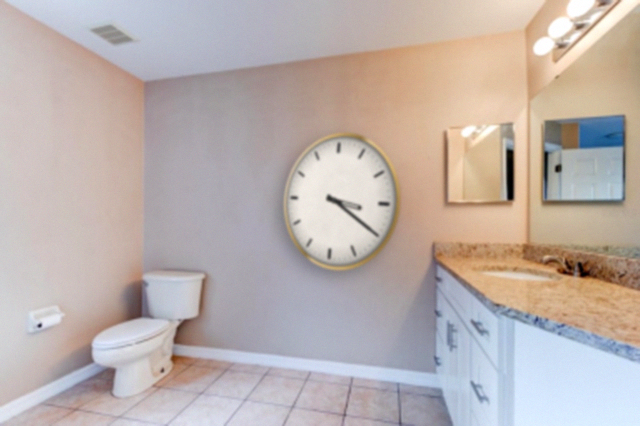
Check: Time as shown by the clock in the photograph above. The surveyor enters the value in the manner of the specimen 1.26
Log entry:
3.20
